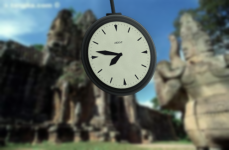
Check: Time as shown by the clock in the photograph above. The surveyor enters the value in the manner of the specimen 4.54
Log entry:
7.47
